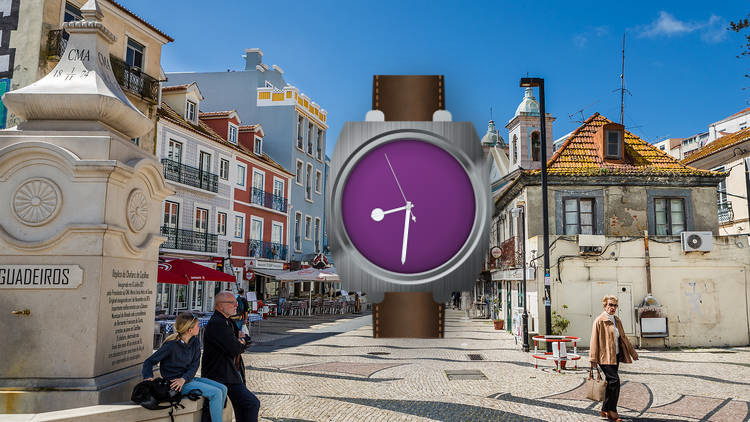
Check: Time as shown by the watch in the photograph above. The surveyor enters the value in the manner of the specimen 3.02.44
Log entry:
8.30.56
